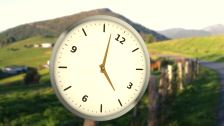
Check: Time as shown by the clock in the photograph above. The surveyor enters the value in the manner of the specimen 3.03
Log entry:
3.57
